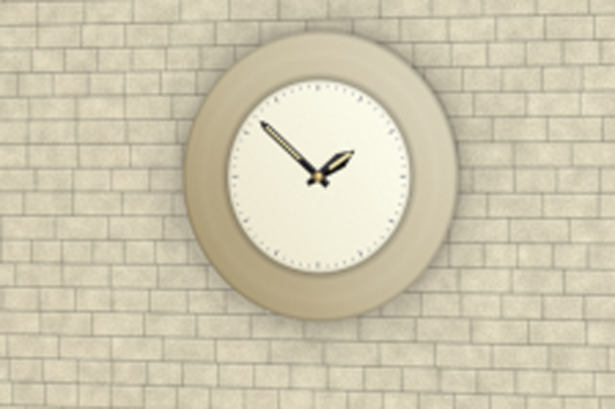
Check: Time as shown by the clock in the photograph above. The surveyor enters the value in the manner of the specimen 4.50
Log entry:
1.52
